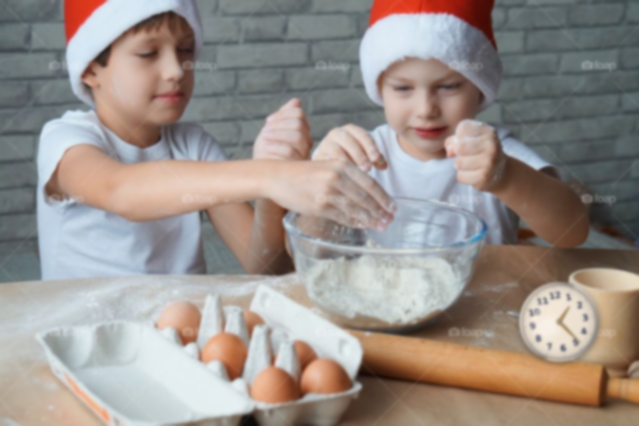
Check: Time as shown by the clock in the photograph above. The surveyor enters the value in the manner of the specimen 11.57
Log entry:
1.24
